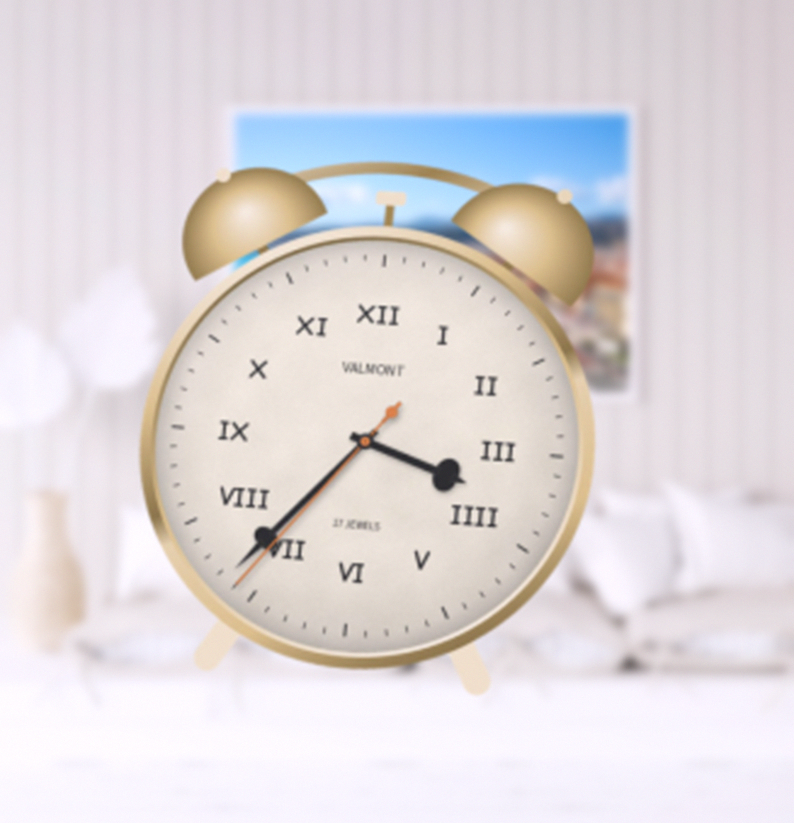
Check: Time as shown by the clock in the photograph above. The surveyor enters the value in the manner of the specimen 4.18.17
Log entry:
3.36.36
